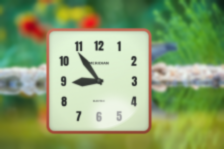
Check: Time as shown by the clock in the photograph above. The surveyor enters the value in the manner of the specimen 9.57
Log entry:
8.54
